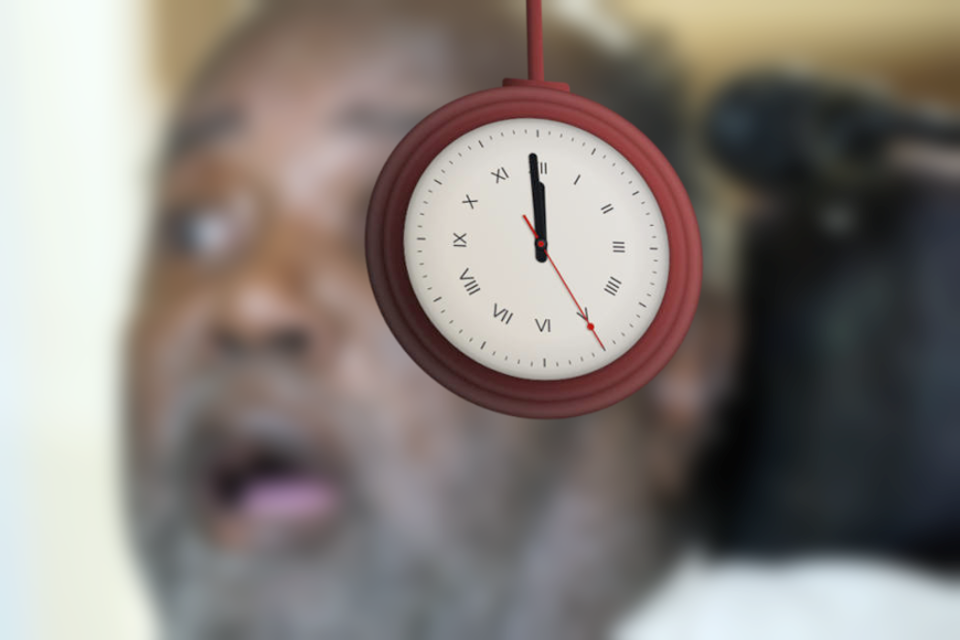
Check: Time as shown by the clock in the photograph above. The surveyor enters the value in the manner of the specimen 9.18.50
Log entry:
11.59.25
